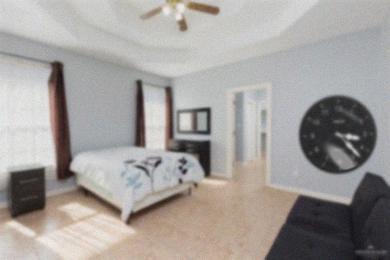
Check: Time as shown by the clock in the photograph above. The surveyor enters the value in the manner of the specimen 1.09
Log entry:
3.23
